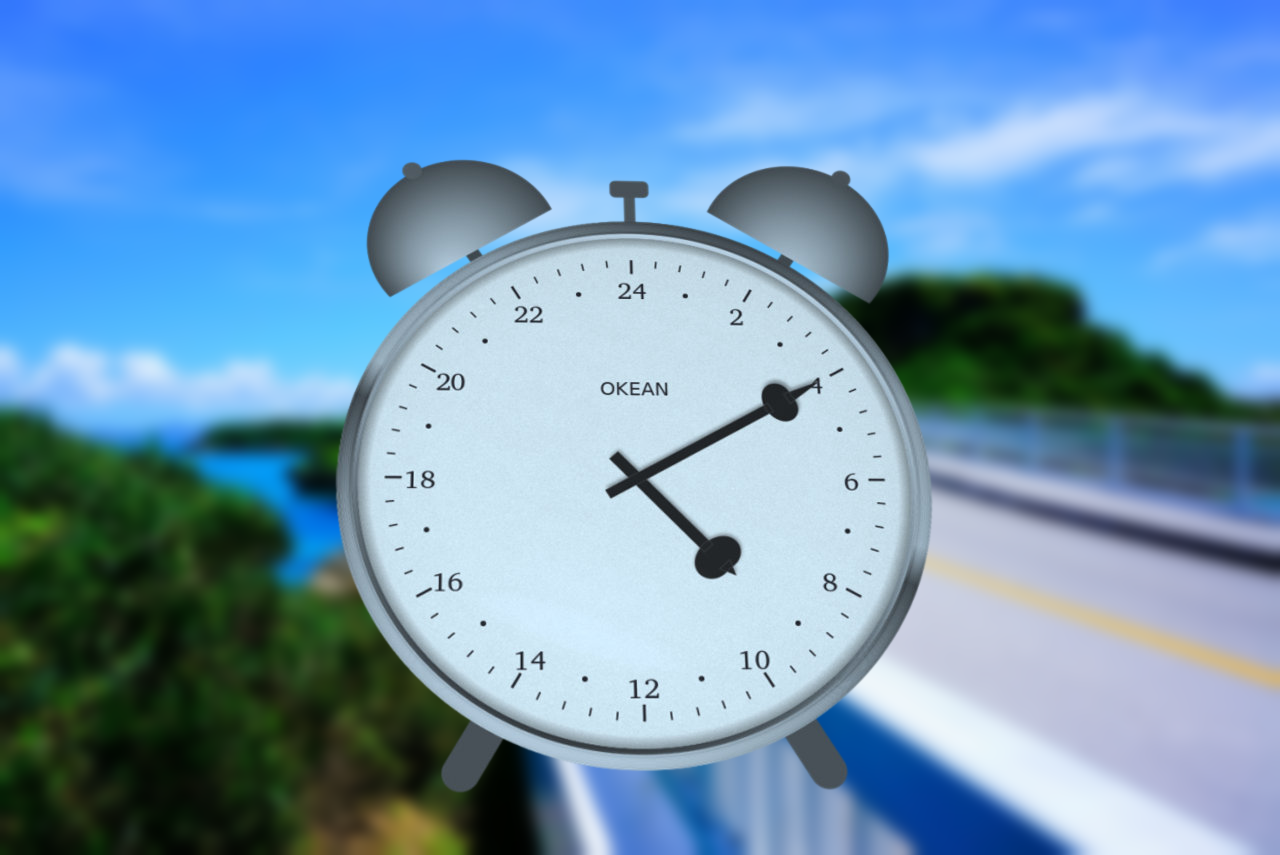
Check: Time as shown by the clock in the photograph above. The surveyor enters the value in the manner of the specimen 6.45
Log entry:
9.10
